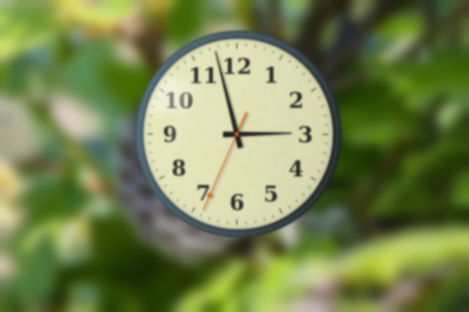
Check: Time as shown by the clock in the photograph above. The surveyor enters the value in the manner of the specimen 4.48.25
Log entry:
2.57.34
